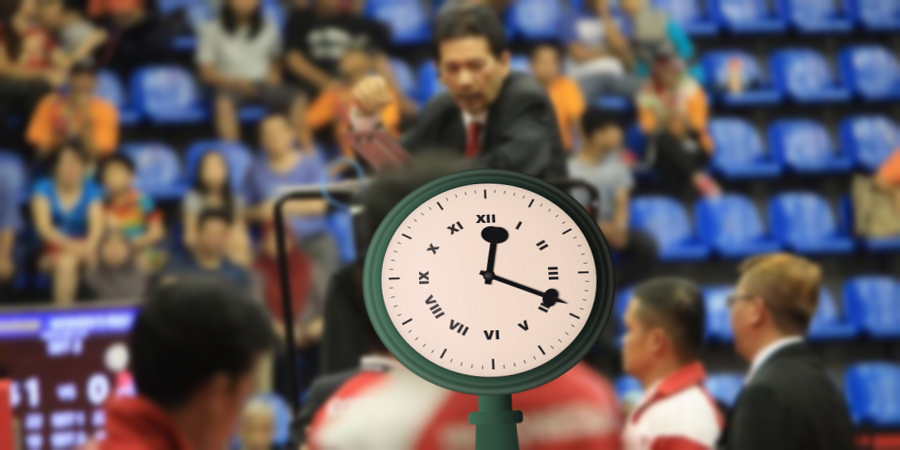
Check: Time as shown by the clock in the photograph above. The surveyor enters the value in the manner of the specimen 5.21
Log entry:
12.19
